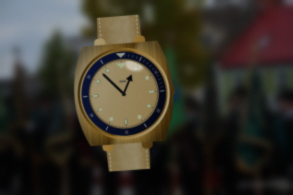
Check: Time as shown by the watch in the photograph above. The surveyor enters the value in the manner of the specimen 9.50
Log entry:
12.53
